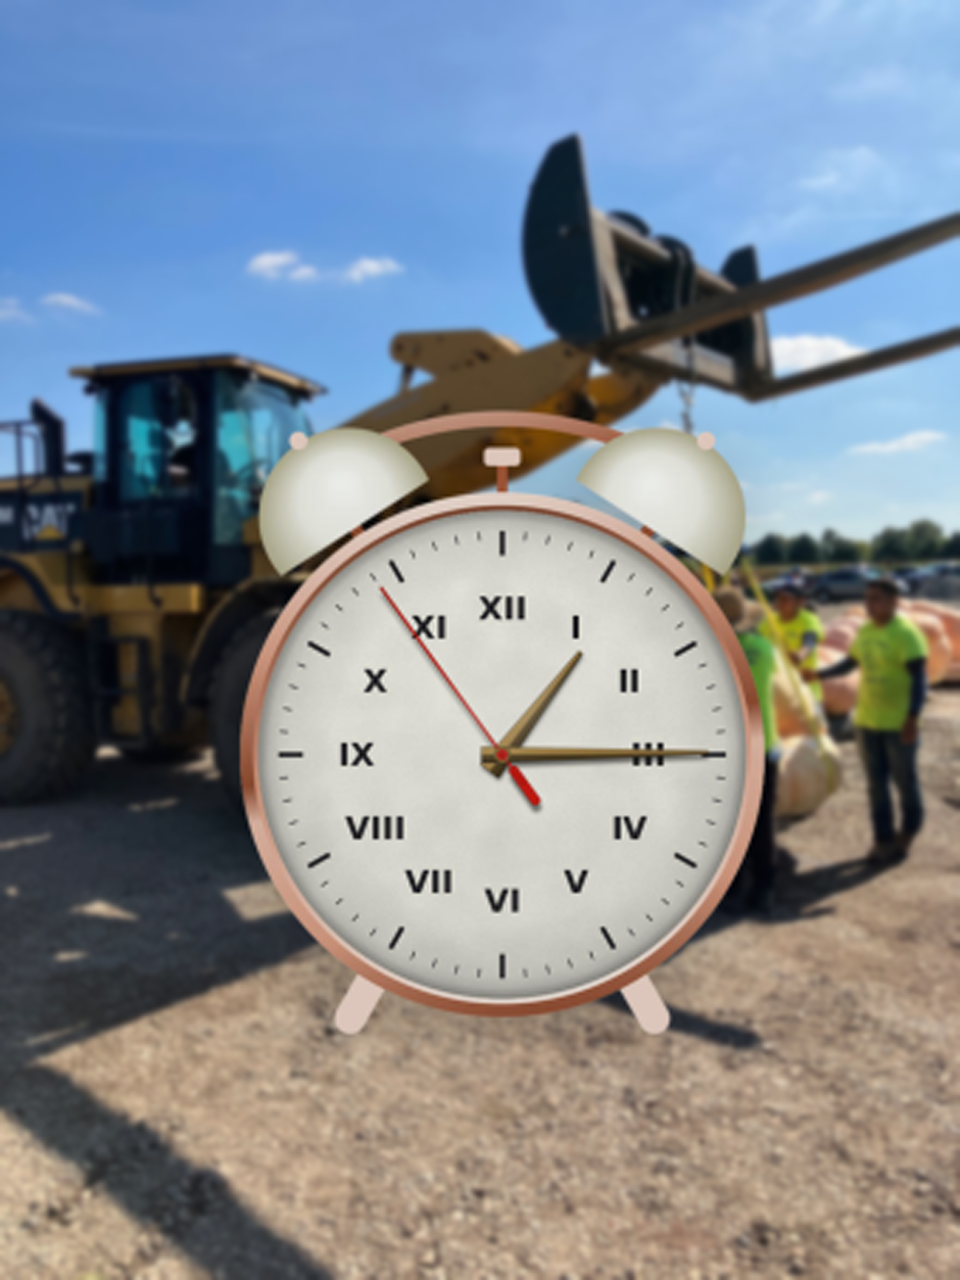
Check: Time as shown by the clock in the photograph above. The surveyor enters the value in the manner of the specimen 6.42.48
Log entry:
1.14.54
